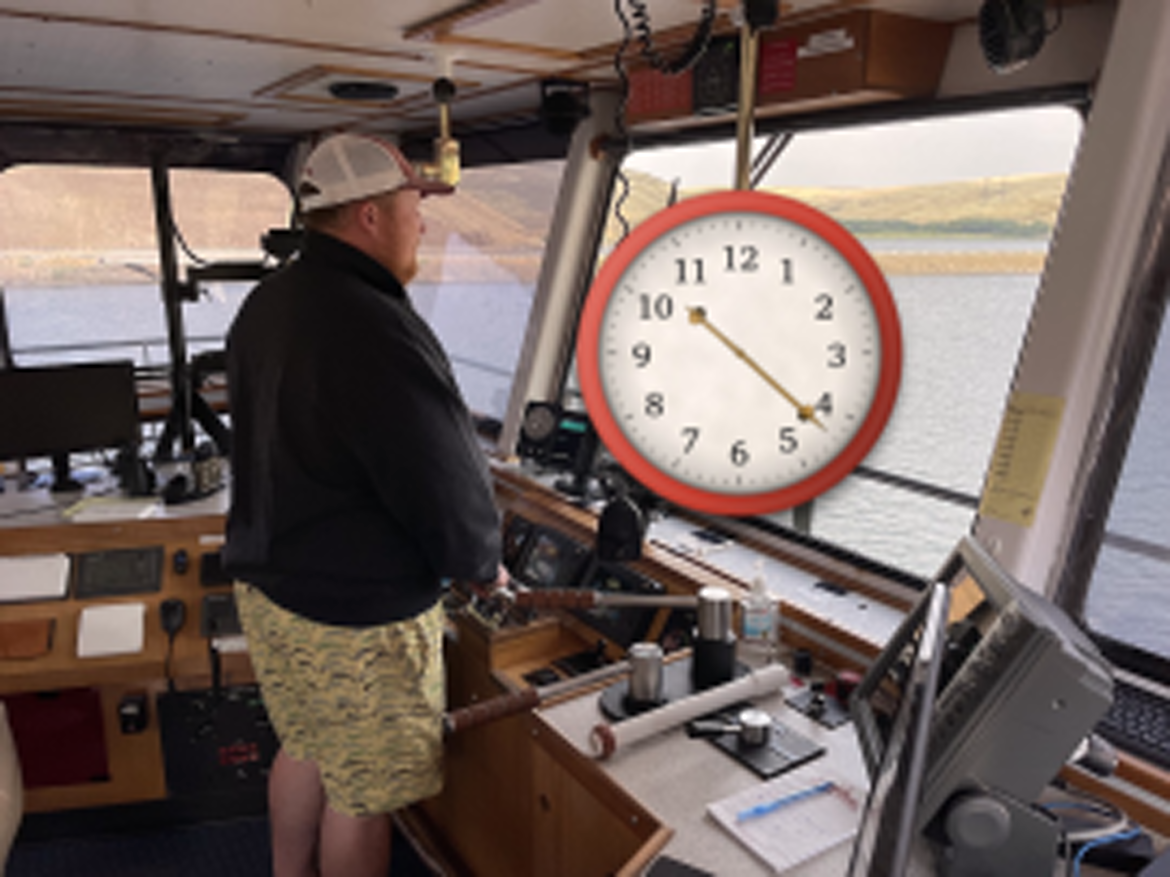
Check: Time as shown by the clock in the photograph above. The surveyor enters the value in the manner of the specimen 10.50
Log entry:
10.22
